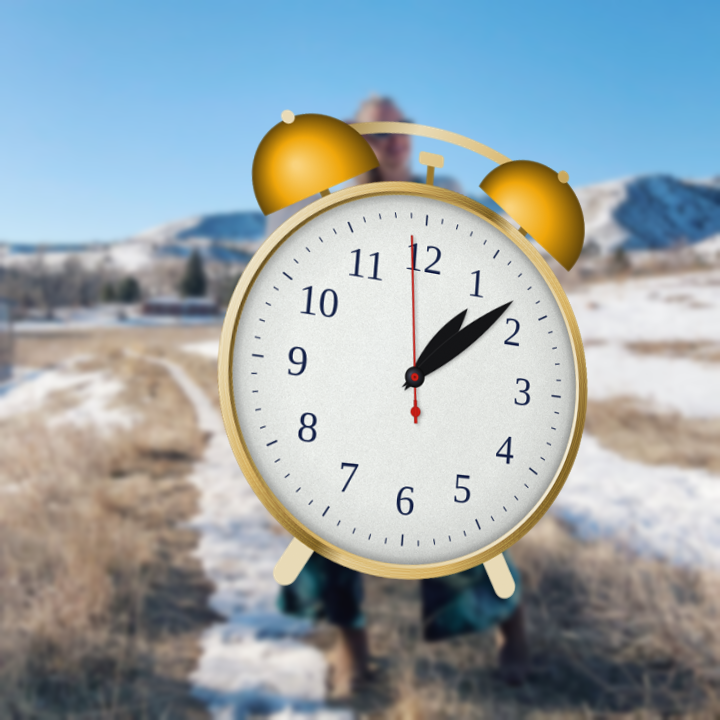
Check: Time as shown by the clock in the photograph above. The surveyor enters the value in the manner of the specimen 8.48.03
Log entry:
1.07.59
